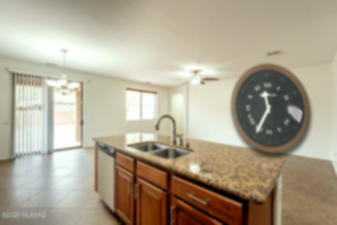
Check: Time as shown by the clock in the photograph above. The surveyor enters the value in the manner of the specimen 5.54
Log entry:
11.35
